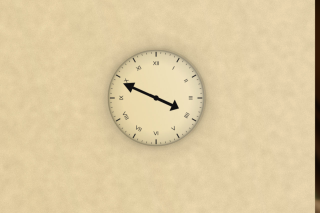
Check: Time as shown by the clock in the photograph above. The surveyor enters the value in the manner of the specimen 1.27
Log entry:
3.49
